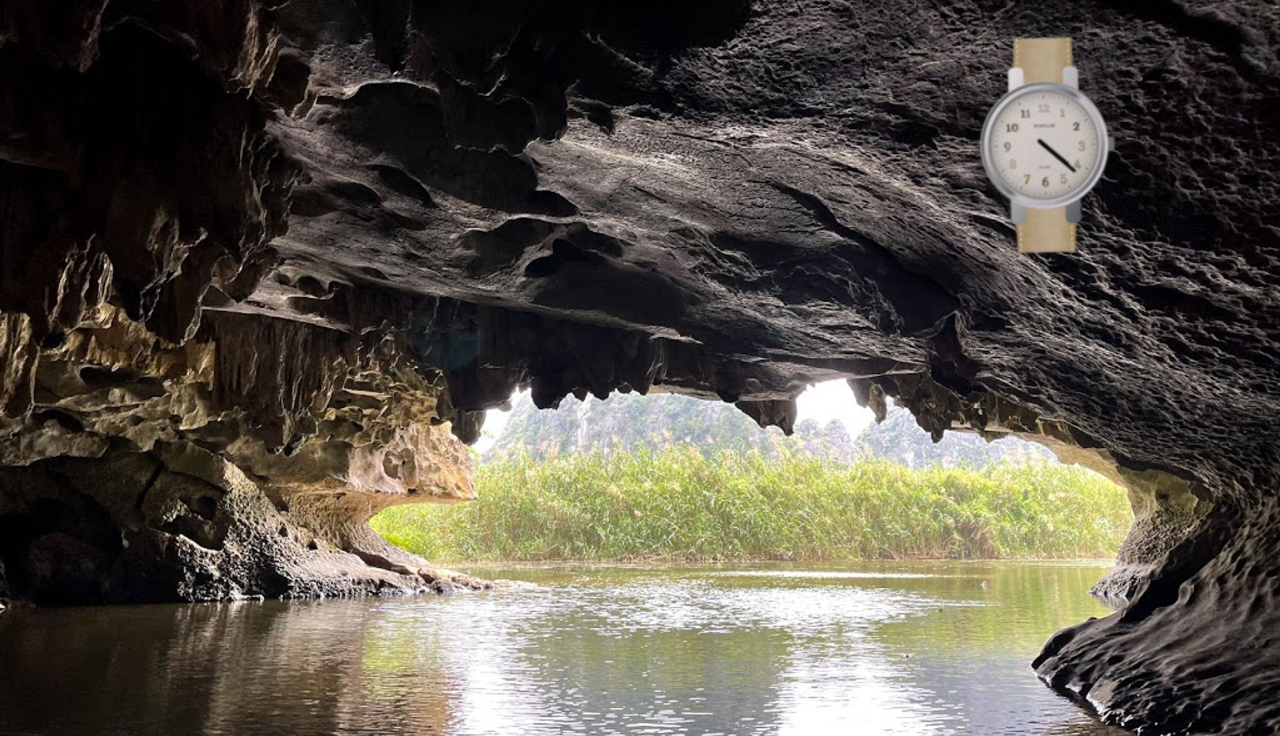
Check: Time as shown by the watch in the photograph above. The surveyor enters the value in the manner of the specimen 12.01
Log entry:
4.22
